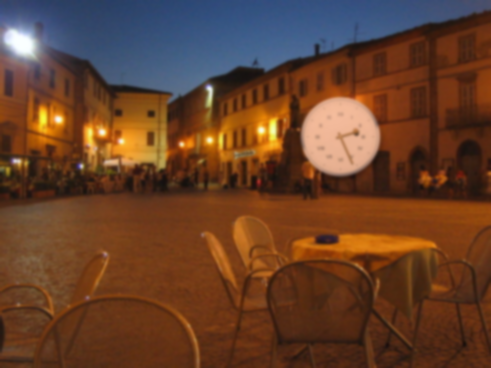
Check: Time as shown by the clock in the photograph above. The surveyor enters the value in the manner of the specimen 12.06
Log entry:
2.26
